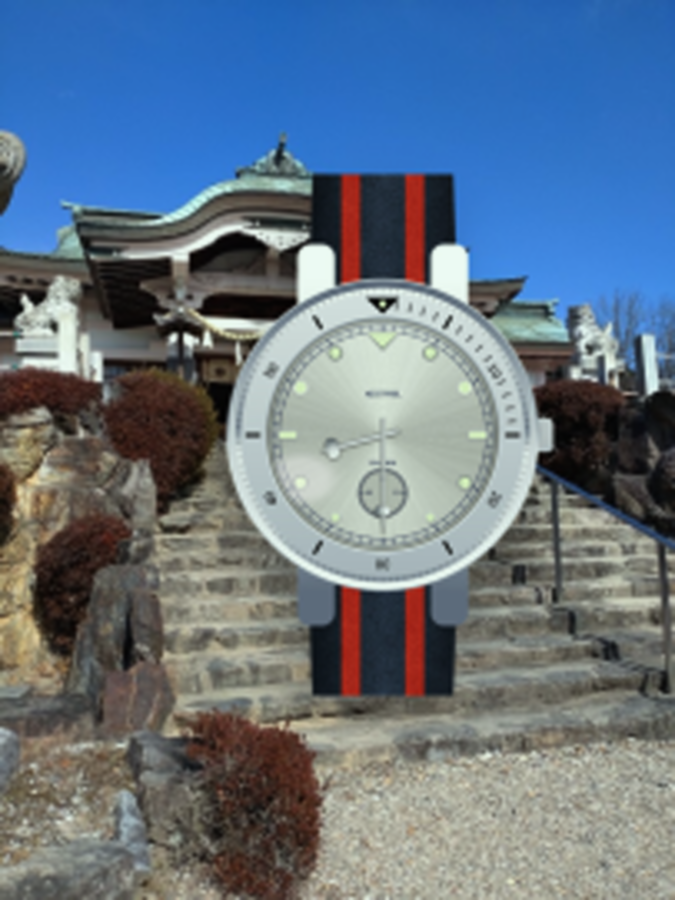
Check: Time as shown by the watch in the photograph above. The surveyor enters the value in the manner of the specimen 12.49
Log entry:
8.30
